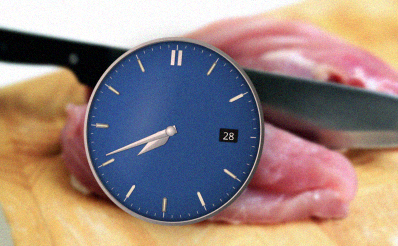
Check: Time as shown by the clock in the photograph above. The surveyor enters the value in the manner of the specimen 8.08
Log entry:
7.41
